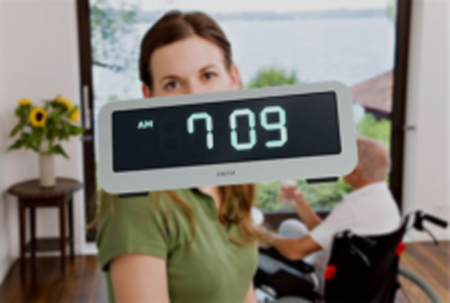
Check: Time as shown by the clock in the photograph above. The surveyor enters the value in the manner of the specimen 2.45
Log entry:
7.09
